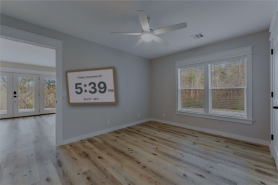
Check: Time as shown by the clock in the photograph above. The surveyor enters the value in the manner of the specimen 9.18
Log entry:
5.39
